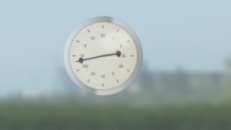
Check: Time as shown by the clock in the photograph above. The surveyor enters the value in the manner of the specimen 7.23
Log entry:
2.43
